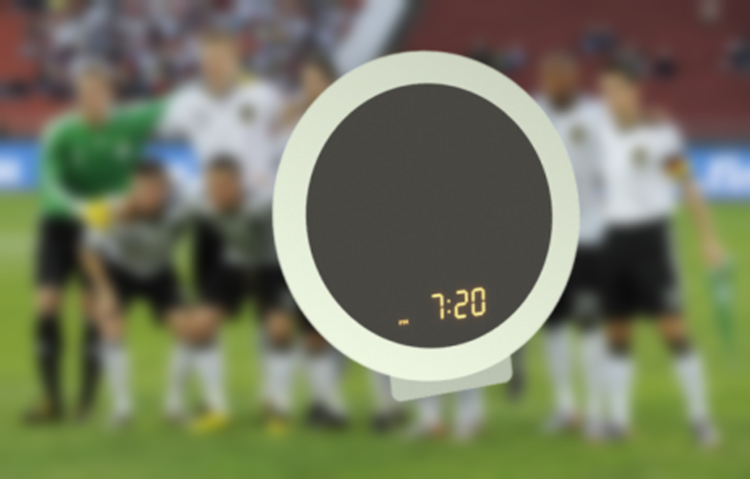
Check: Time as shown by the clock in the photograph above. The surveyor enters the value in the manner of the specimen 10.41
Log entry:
7.20
